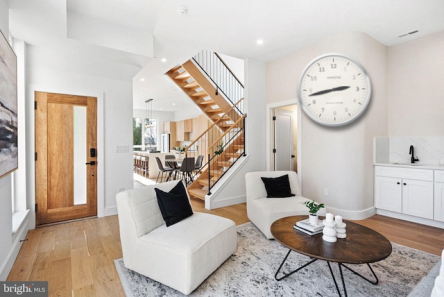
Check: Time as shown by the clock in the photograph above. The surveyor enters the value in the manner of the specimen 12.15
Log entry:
2.43
